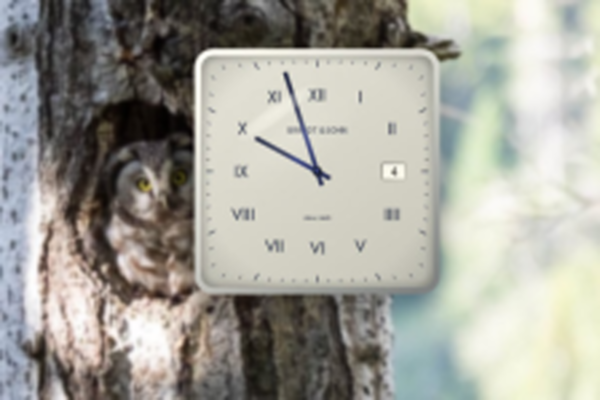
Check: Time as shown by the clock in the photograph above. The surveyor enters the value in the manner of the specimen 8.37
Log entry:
9.57
